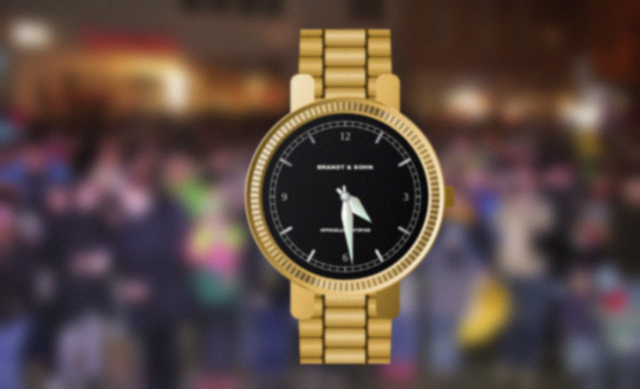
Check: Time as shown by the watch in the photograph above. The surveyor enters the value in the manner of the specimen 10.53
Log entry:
4.29
